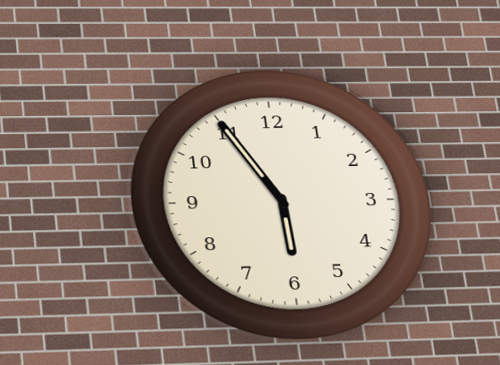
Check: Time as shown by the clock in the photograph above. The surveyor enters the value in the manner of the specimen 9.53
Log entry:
5.55
